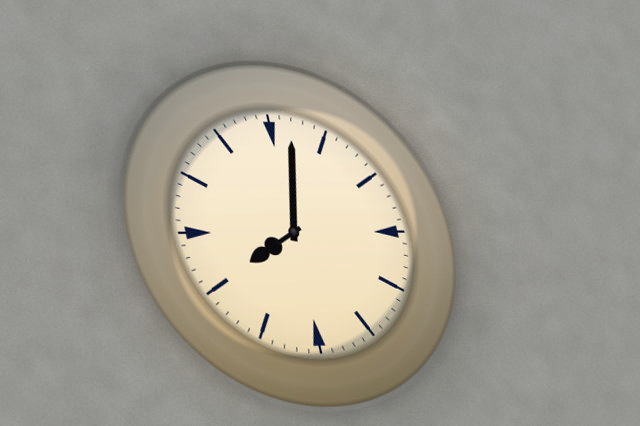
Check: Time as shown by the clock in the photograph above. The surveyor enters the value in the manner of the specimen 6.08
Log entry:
8.02
